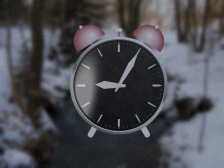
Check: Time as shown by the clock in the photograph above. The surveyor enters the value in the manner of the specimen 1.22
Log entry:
9.05
